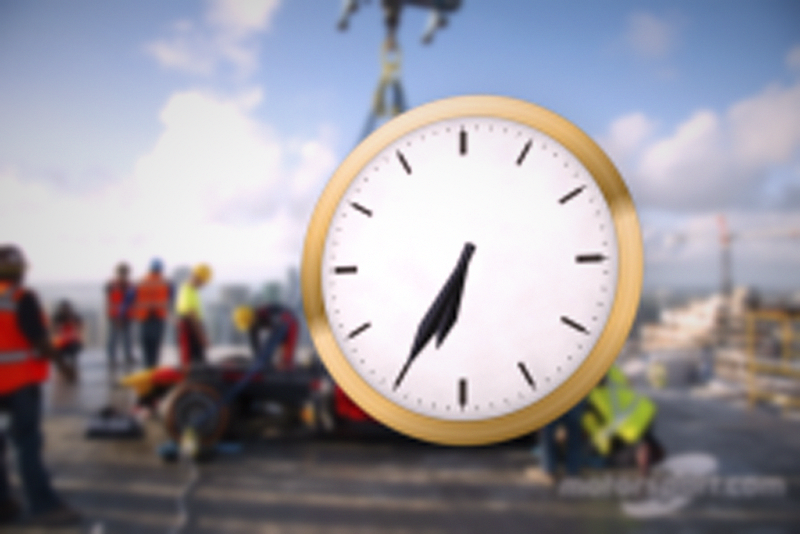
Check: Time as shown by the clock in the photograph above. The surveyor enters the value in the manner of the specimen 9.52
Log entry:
6.35
